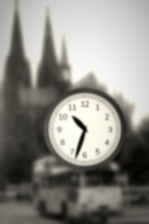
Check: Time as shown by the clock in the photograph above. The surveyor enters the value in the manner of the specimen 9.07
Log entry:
10.33
